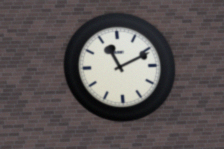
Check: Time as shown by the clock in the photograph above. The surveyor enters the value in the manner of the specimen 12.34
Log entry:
11.11
